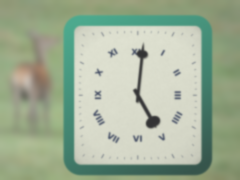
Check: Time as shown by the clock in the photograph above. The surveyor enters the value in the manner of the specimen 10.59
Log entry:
5.01
